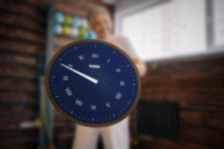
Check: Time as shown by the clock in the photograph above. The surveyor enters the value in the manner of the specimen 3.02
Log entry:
9.49
